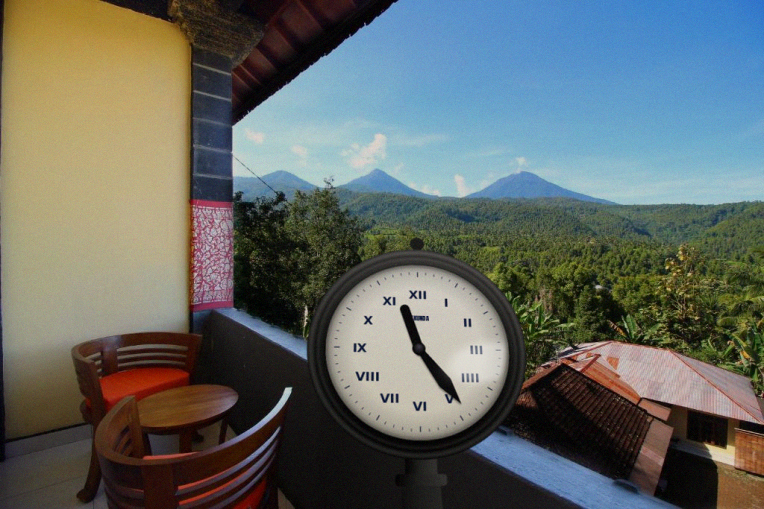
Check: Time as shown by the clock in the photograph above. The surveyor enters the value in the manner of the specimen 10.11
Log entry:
11.24
